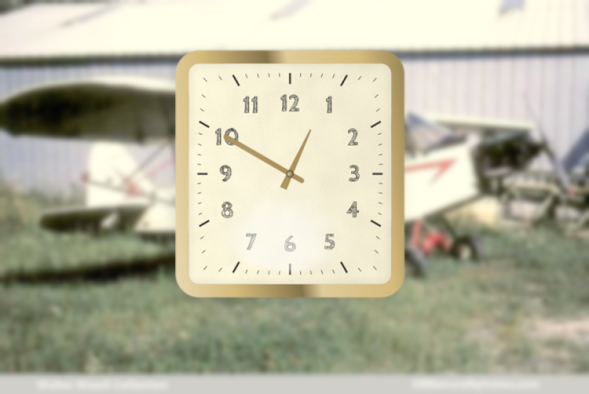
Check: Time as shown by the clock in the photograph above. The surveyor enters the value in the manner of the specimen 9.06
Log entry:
12.50
